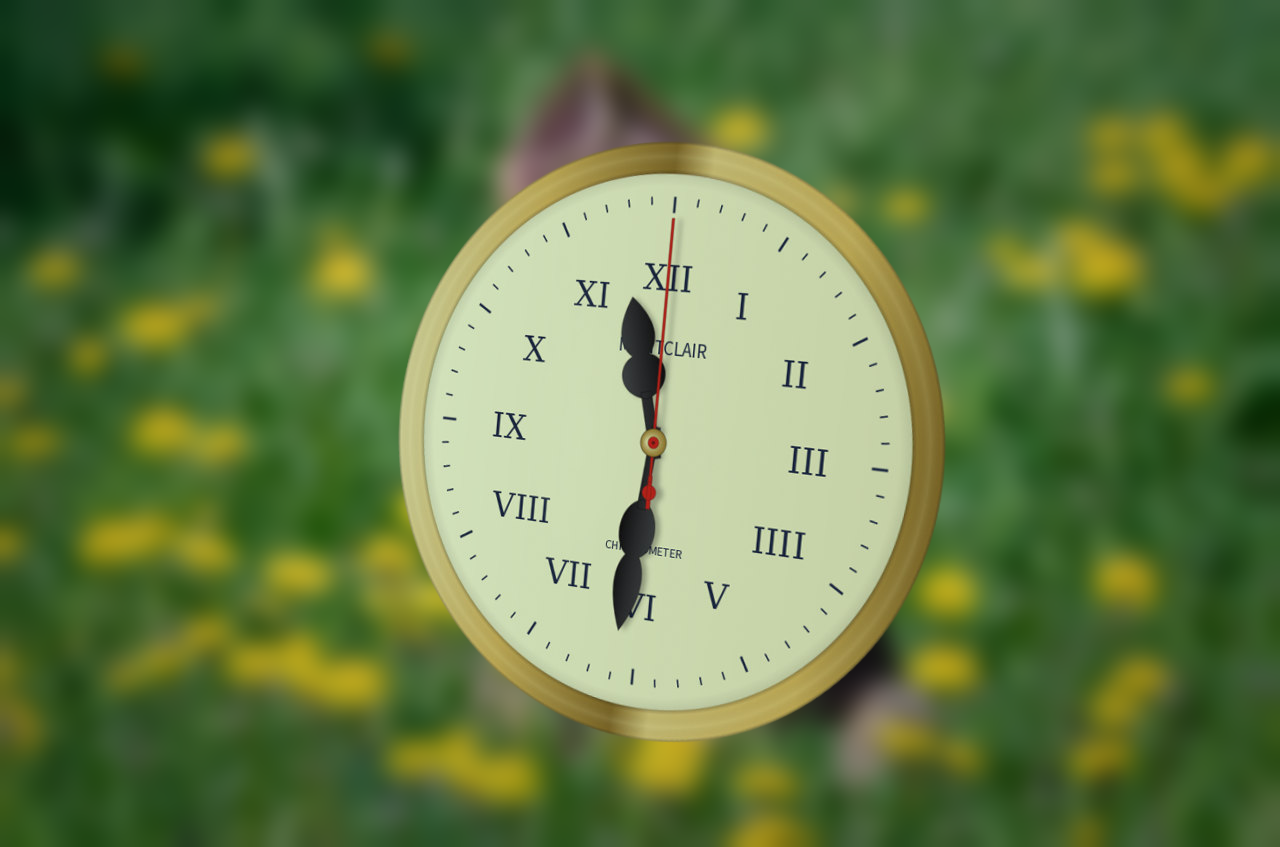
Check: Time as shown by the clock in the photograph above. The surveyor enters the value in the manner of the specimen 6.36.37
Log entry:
11.31.00
